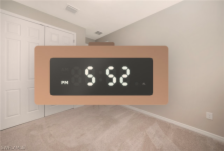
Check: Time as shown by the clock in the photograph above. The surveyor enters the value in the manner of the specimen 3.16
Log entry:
5.52
